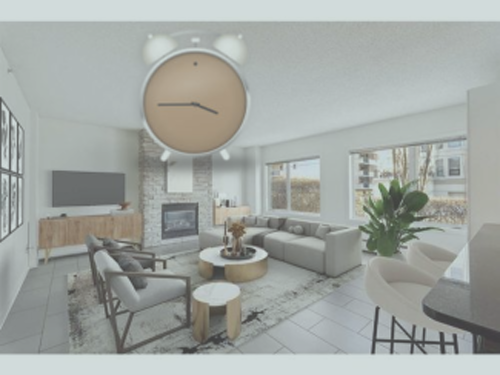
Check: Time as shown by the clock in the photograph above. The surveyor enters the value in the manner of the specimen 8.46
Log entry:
3.45
